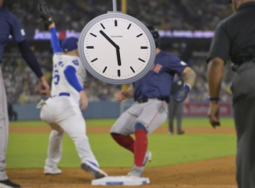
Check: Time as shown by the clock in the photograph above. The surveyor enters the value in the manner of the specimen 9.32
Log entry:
5.53
